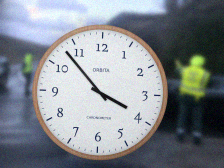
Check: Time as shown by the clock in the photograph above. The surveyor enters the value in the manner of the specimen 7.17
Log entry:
3.53
